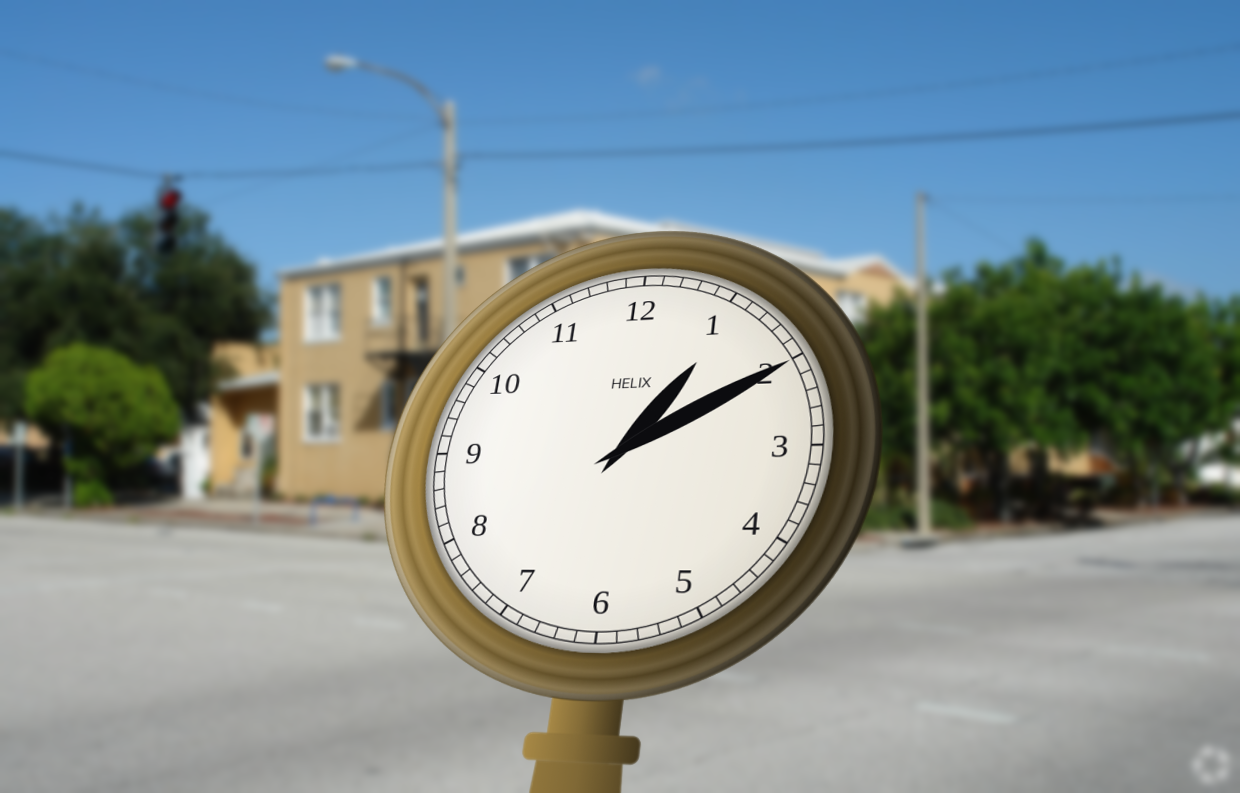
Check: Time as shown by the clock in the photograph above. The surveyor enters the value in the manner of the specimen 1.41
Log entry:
1.10
